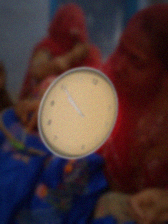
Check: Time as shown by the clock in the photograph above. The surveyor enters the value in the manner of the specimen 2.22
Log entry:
9.50
